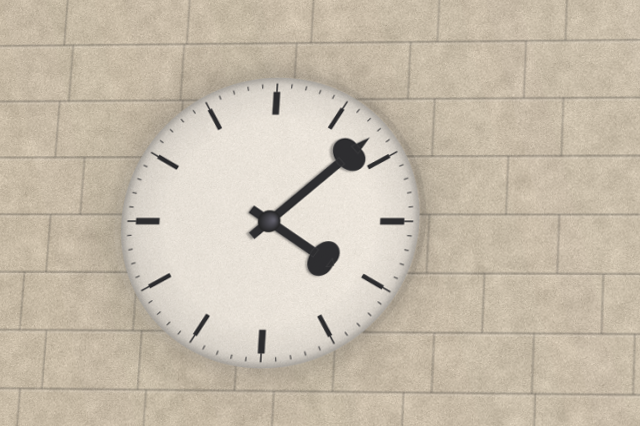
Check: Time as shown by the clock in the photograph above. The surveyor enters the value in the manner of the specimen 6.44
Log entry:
4.08
